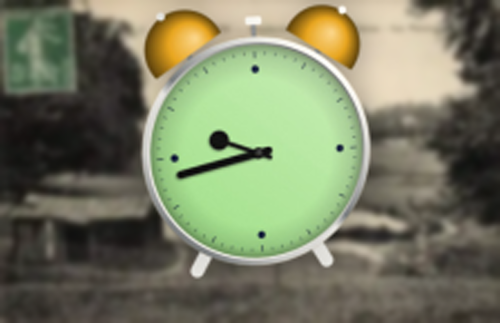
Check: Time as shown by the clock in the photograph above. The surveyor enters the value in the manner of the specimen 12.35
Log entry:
9.43
